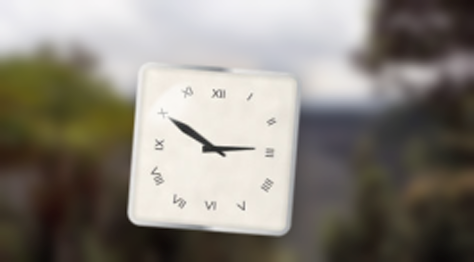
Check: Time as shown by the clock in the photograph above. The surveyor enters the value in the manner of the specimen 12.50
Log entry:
2.50
